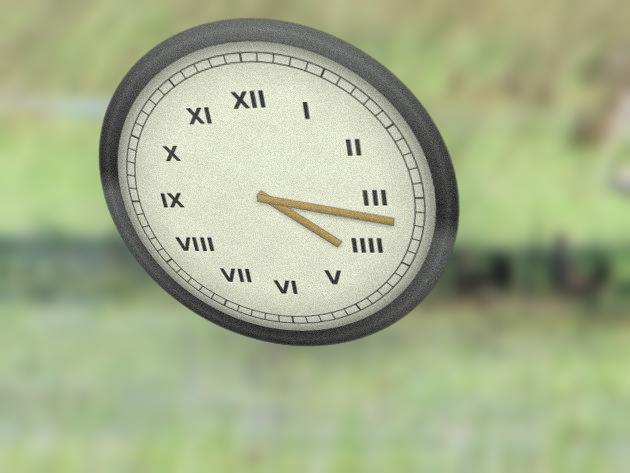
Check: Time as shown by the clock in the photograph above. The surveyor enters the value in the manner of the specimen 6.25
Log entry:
4.17
